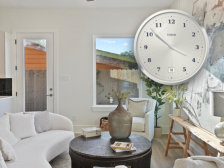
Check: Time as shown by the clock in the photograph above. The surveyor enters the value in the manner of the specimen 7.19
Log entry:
3.52
